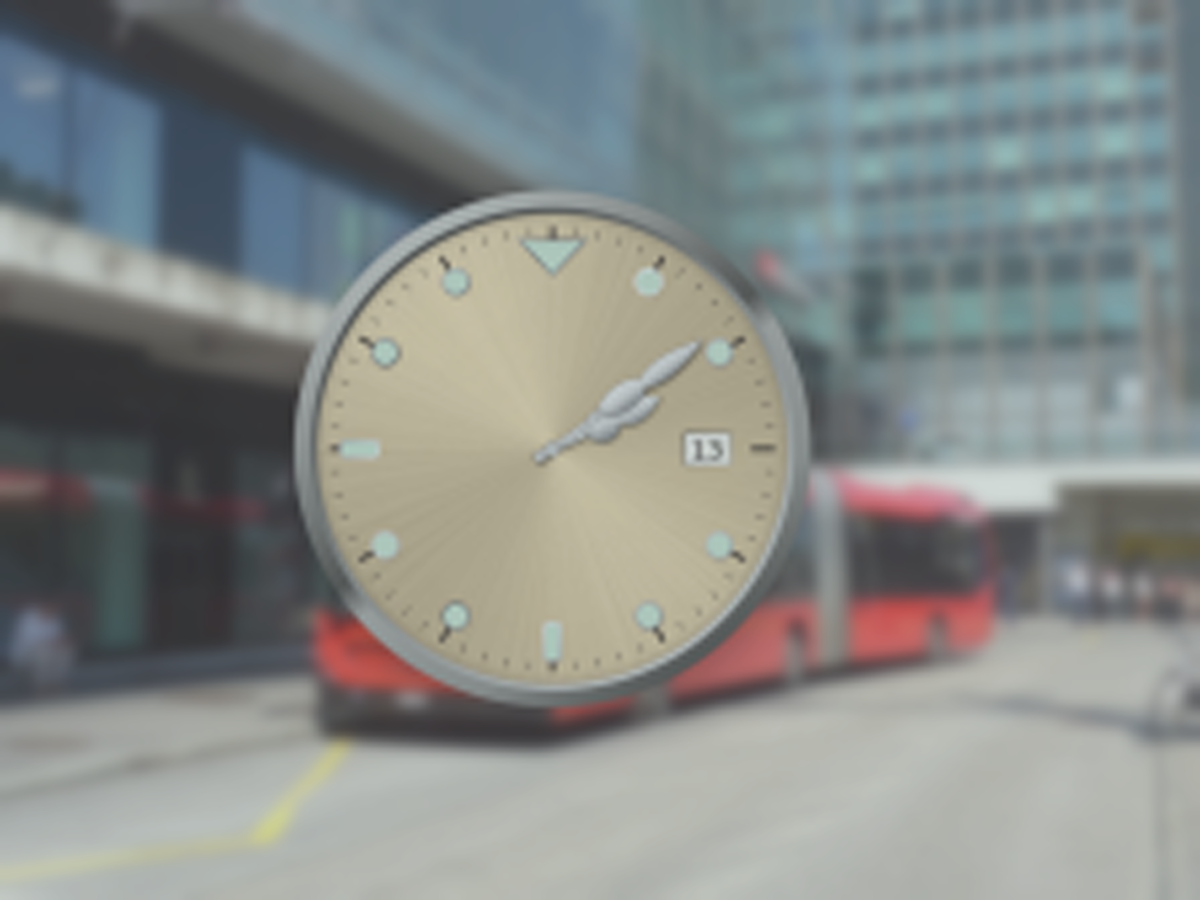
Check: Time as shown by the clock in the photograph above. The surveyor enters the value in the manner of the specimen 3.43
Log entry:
2.09
